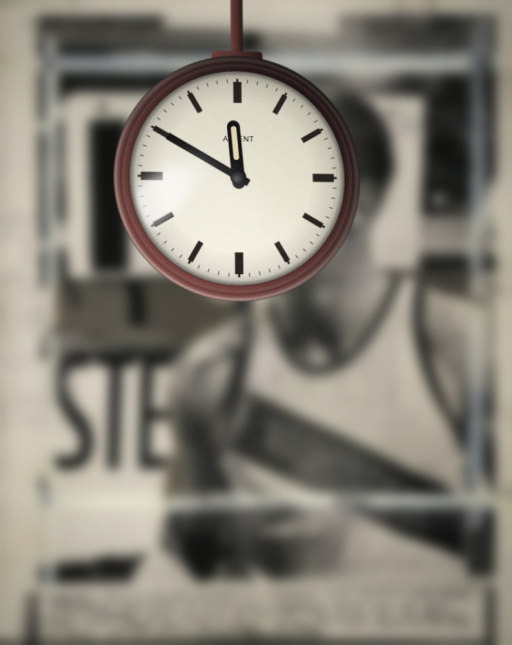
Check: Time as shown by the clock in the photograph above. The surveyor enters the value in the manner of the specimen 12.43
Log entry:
11.50
